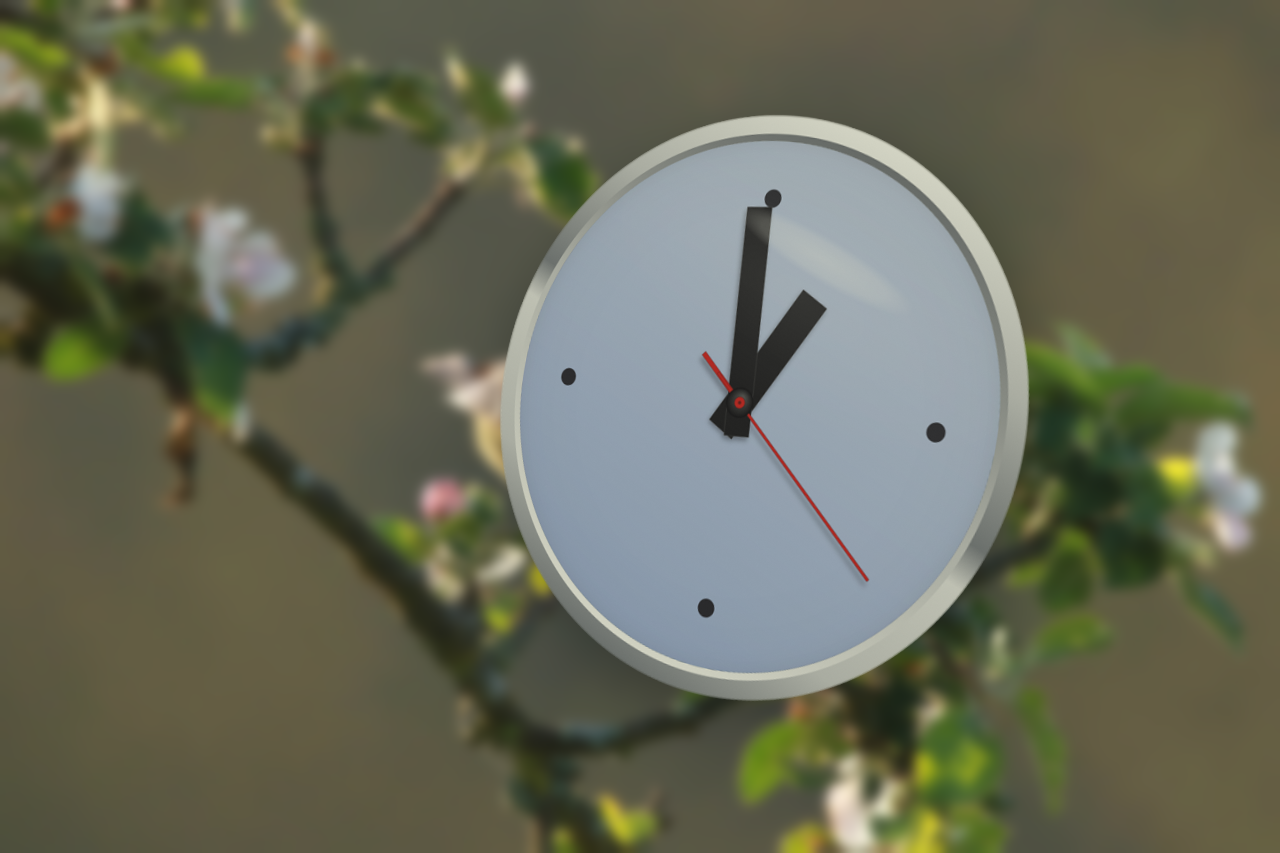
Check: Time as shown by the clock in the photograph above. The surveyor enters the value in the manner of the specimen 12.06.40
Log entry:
12.59.22
